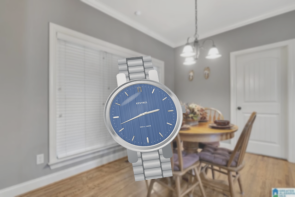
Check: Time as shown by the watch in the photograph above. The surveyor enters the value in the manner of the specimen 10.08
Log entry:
2.42
